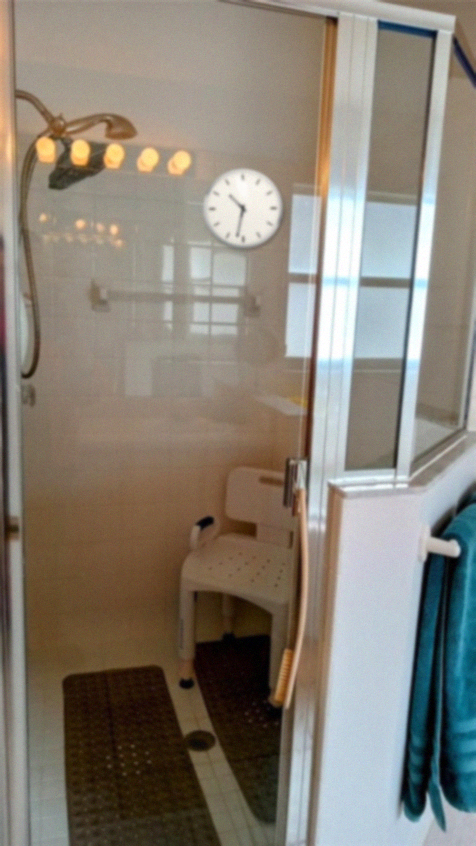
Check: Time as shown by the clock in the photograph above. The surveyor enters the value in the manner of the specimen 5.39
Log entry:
10.32
